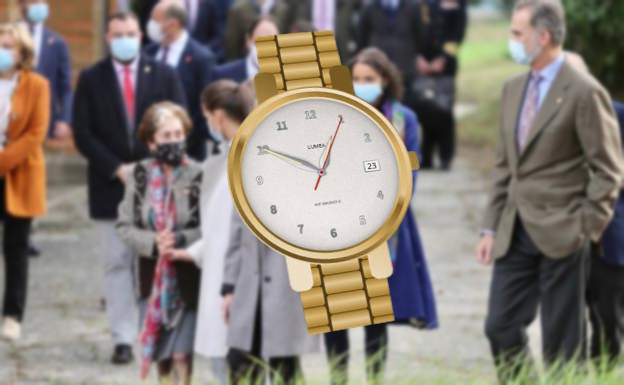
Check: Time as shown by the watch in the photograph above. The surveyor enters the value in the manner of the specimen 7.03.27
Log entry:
12.50.05
